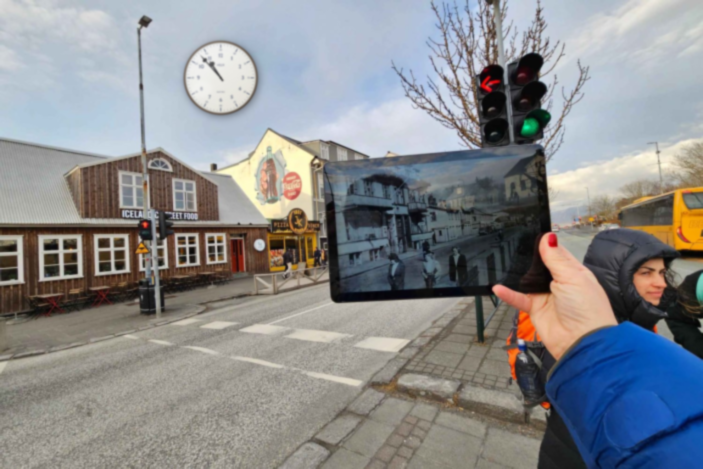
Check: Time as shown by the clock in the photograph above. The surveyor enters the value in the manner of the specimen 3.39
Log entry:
10.53
